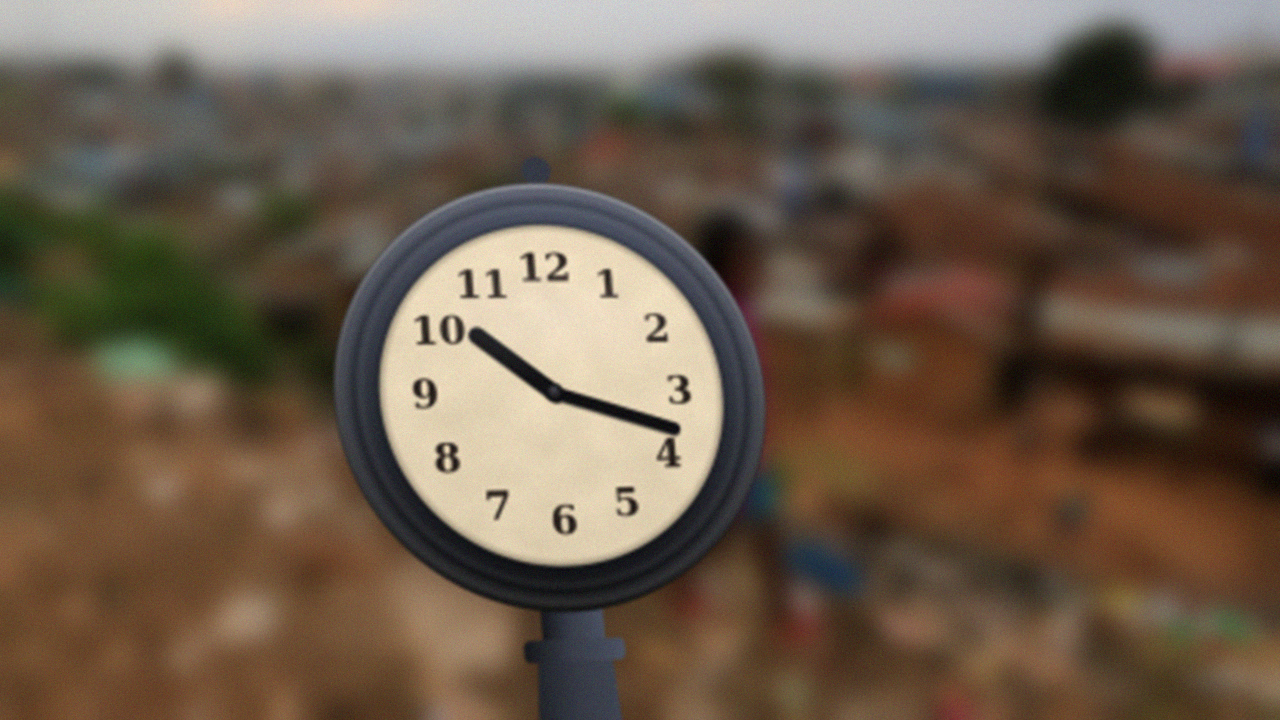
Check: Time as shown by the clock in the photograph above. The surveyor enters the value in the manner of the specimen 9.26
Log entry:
10.18
